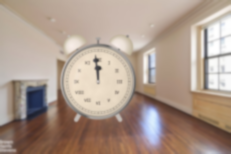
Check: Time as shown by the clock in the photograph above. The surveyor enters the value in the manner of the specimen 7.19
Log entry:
11.59
